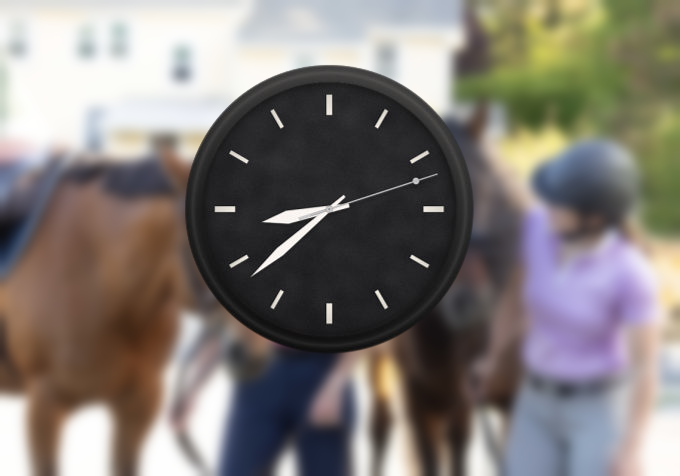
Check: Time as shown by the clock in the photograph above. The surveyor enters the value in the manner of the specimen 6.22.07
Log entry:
8.38.12
